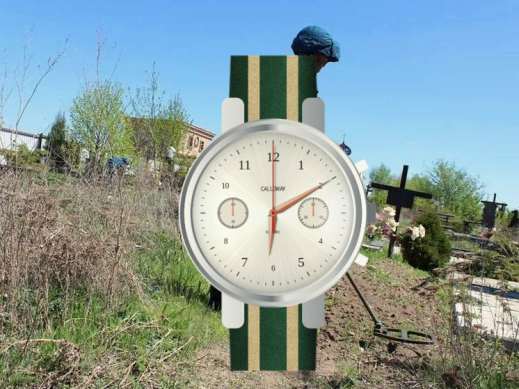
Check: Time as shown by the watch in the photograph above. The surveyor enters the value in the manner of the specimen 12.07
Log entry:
6.10
